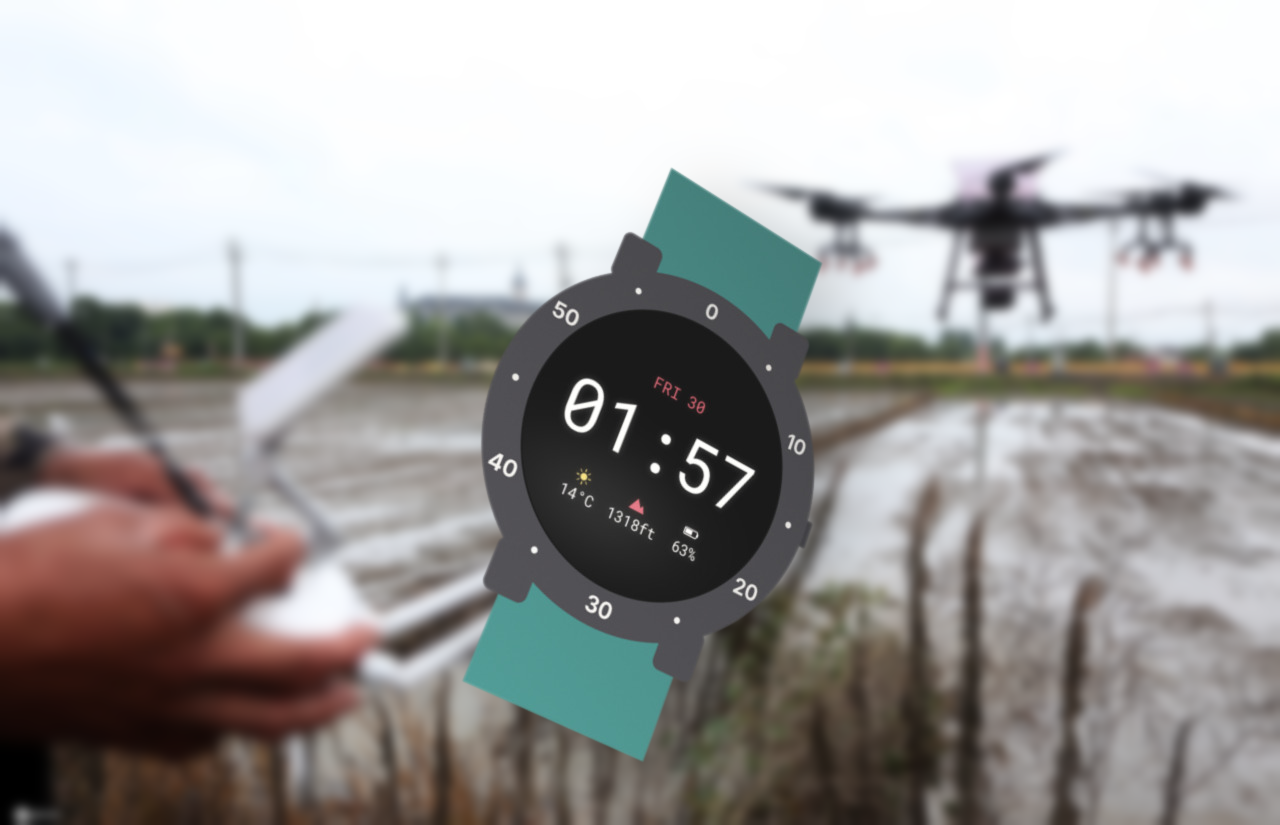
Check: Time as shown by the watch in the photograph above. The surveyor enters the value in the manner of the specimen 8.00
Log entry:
1.57
